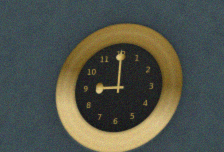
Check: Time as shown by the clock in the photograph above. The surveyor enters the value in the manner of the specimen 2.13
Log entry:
9.00
